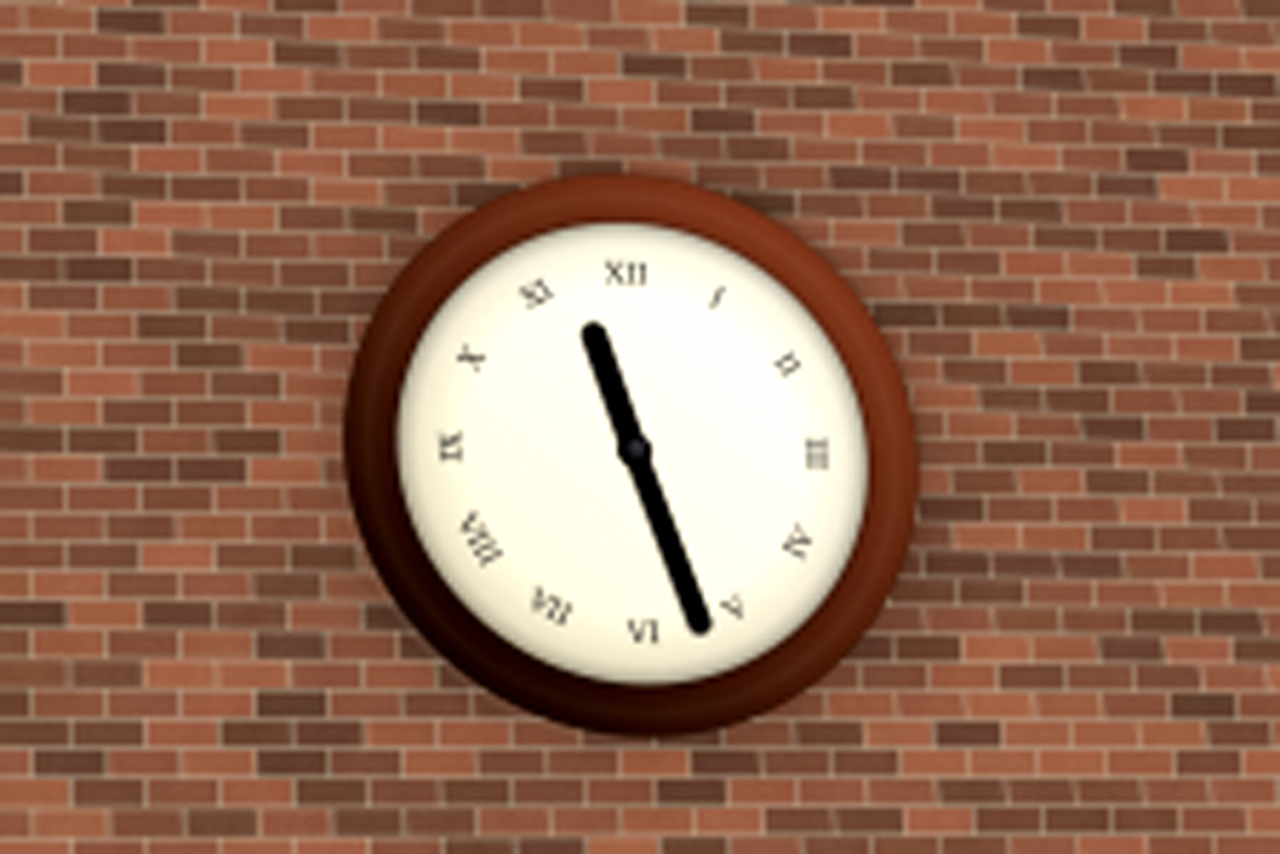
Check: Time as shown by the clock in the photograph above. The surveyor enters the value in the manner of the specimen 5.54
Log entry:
11.27
